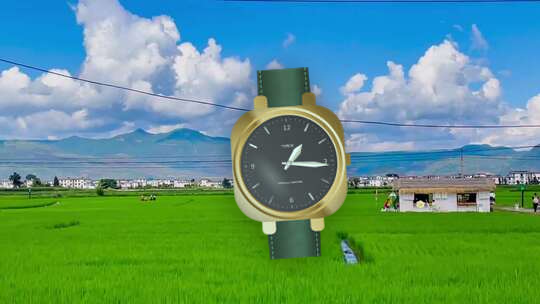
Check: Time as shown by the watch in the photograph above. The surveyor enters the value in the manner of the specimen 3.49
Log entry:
1.16
